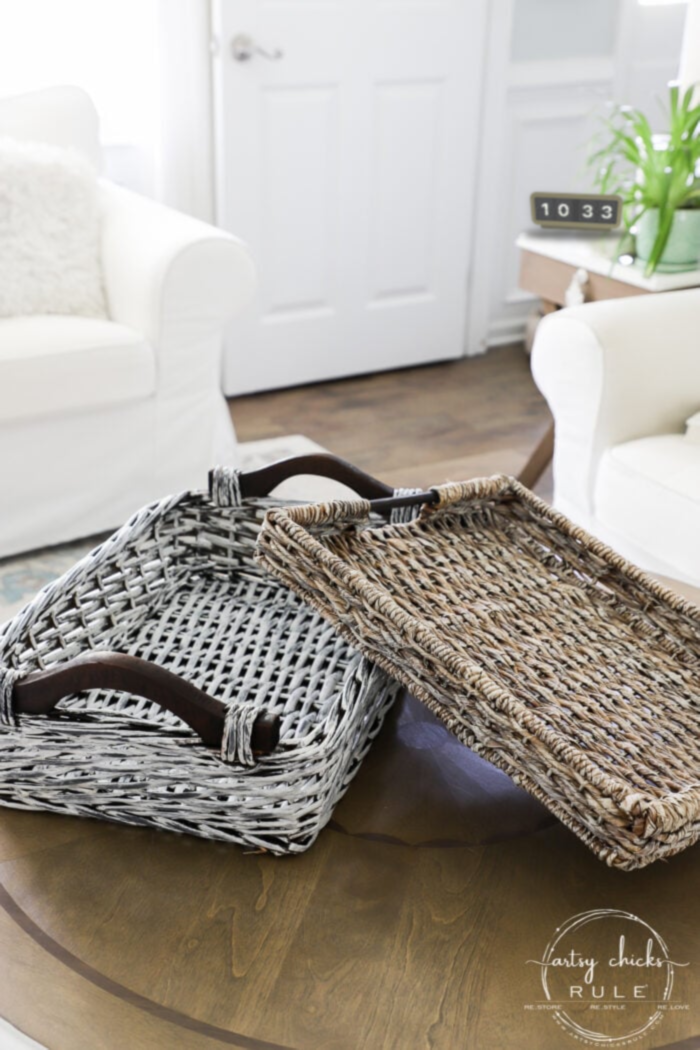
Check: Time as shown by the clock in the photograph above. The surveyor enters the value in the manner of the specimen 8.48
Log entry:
10.33
